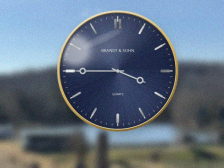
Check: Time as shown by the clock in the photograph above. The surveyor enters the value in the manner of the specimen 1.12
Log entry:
3.45
